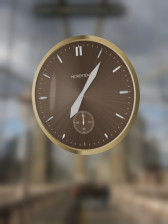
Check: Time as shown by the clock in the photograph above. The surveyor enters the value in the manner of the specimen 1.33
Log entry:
7.06
